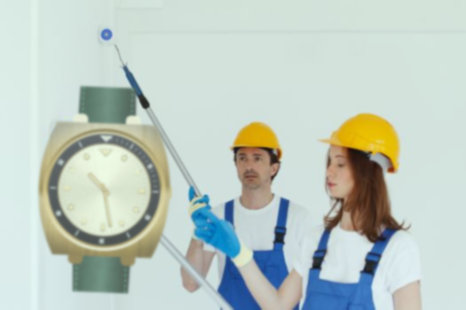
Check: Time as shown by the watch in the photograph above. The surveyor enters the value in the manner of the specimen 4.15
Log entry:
10.28
